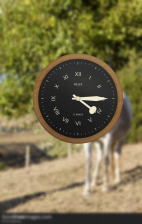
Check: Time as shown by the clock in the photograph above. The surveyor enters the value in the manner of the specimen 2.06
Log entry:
4.15
